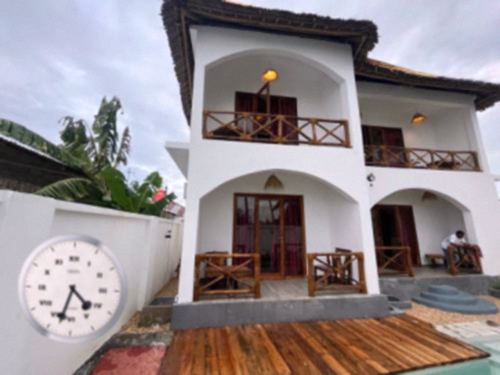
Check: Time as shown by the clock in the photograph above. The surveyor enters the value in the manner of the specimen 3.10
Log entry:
4.33
